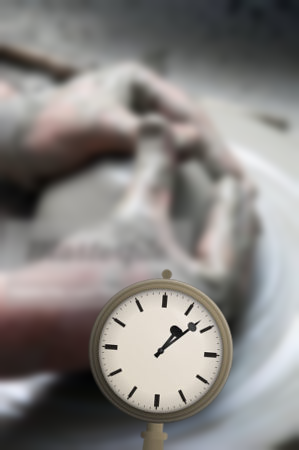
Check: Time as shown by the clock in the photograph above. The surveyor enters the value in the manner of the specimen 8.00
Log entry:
1.08
